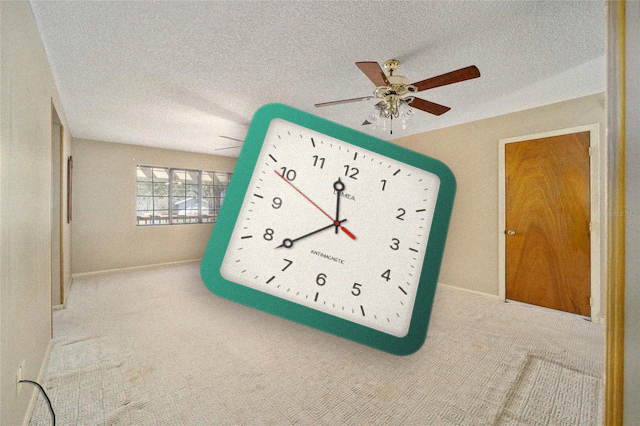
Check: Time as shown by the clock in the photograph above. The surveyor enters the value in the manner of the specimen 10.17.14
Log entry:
11.37.49
